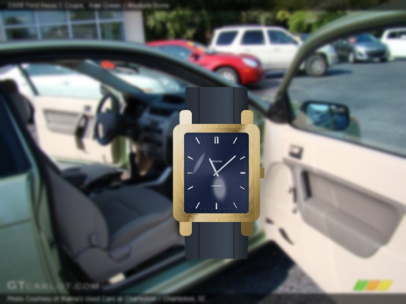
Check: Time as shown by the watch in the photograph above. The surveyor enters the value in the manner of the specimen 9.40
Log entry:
11.08
